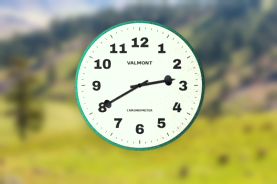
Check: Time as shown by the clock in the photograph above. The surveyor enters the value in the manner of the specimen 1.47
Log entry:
2.40
